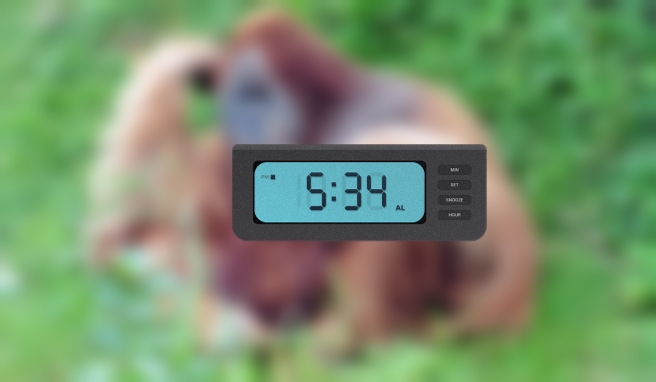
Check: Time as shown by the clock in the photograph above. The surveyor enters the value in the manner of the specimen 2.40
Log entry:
5.34
